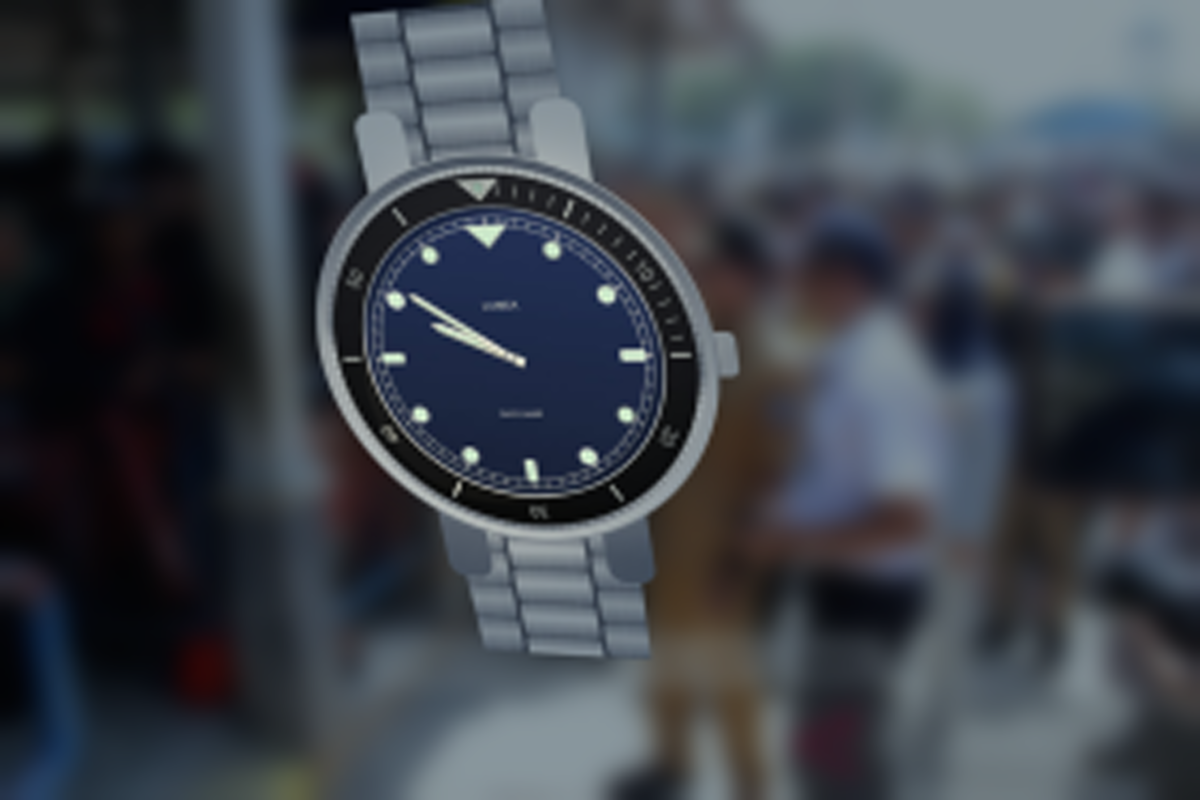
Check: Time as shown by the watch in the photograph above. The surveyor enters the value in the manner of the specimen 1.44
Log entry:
9.51
